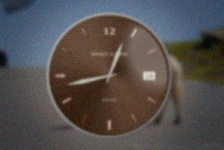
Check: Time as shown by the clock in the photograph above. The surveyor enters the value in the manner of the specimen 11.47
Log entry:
12.43
